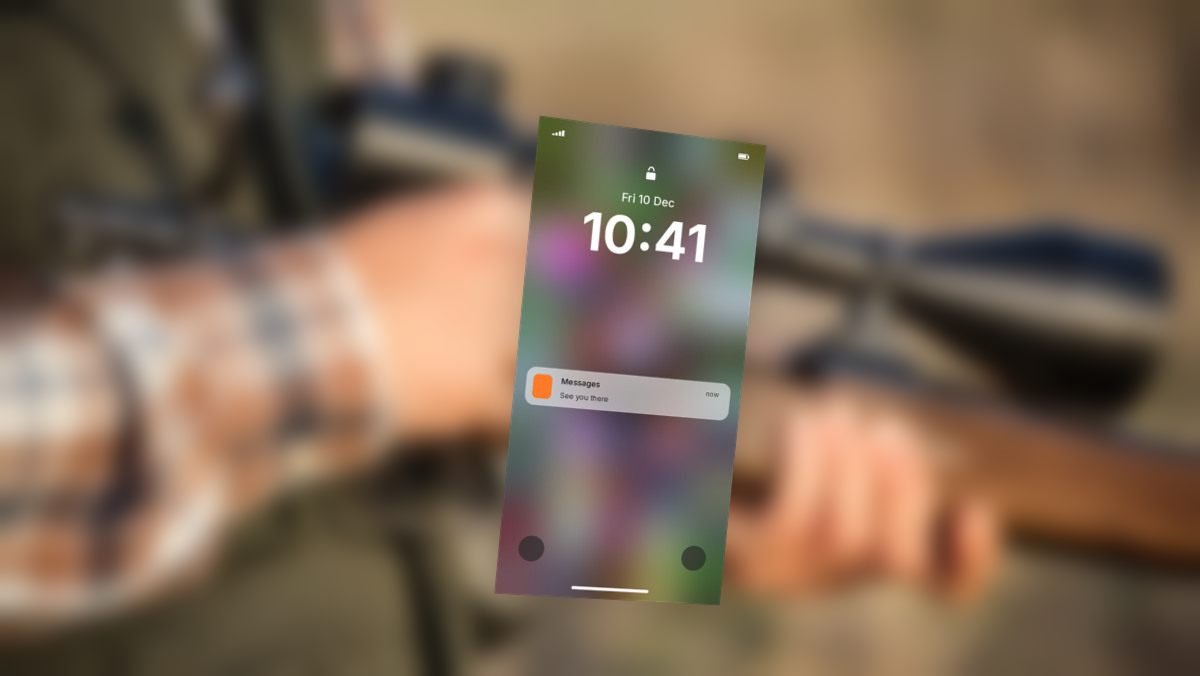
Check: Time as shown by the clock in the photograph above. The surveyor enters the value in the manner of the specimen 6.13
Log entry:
10.41
